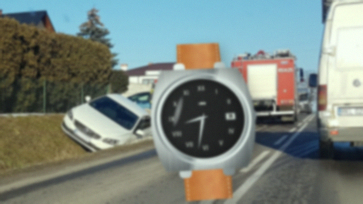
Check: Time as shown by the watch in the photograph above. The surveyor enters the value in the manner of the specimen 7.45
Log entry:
8.32
